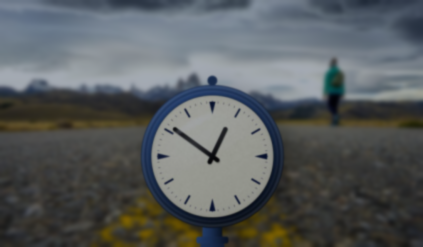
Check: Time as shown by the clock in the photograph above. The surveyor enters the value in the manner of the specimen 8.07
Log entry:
12.51
